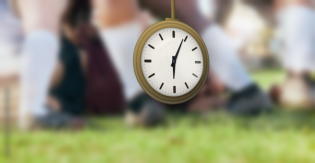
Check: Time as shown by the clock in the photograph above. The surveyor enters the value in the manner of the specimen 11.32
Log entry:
6.04
